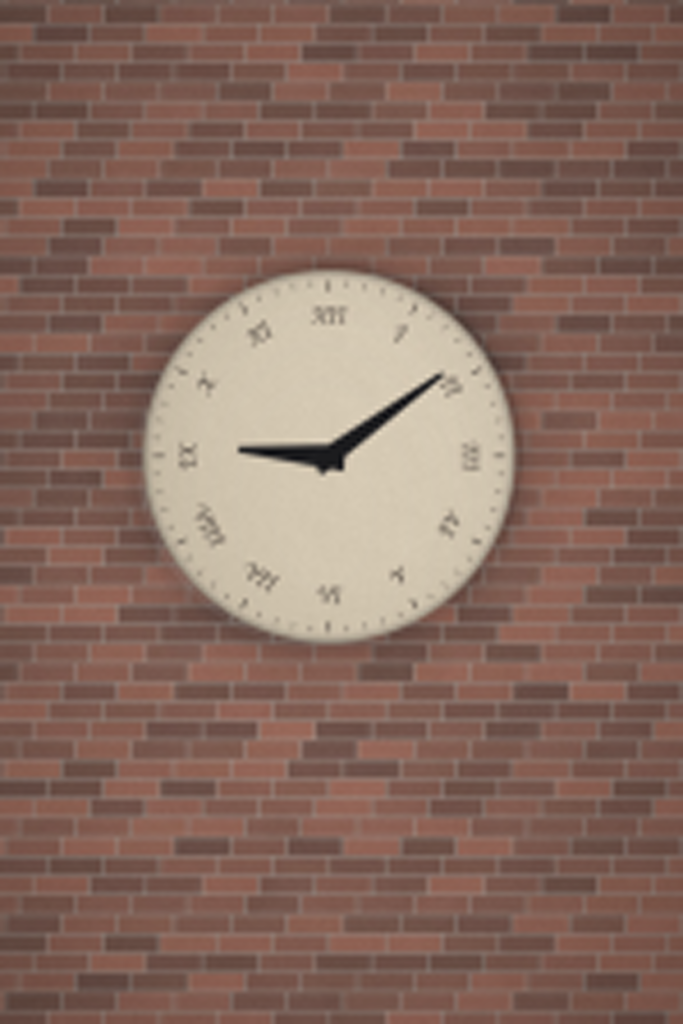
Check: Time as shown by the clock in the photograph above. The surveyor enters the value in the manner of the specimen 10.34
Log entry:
9.09
